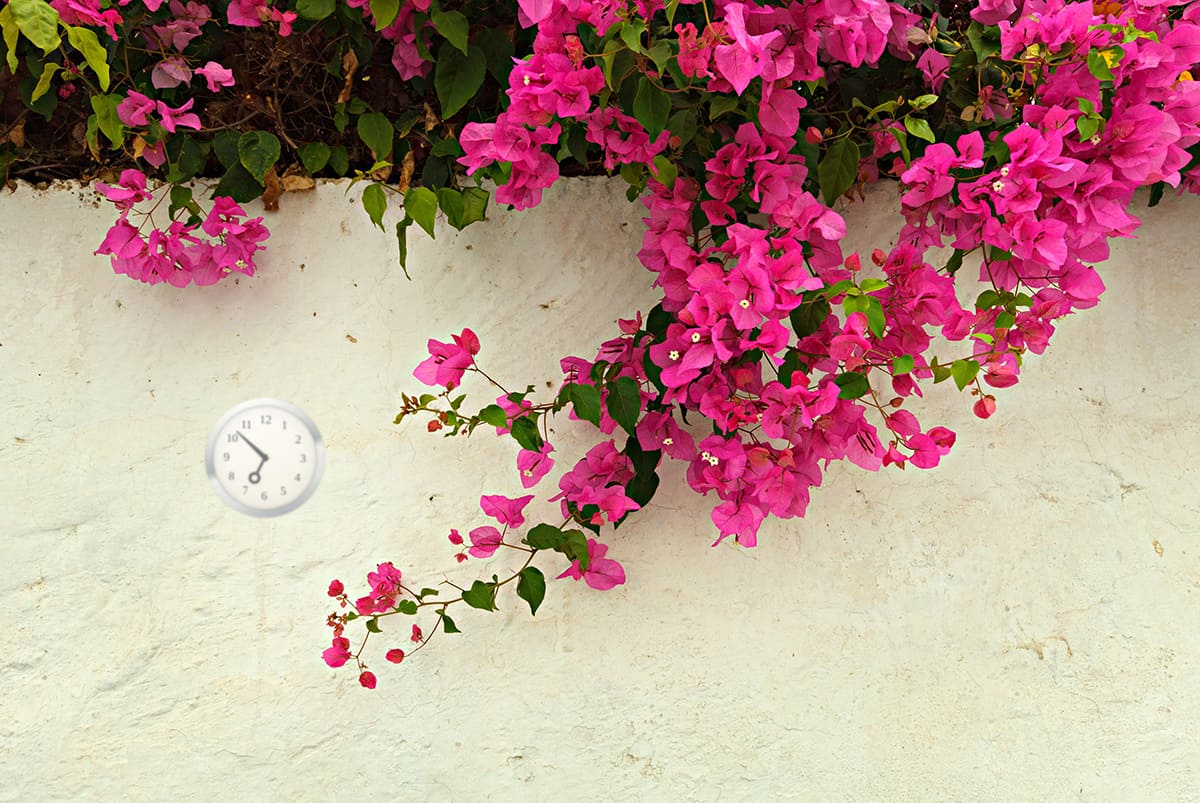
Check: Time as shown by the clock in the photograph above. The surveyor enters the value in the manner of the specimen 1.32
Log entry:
6.52
